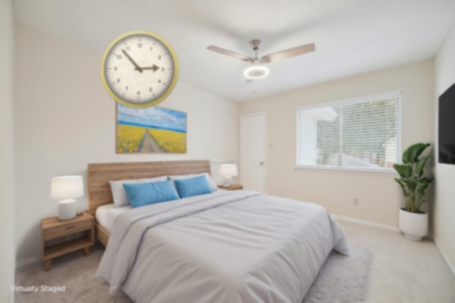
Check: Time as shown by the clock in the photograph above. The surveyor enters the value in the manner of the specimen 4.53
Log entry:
2.53
